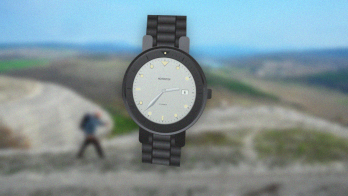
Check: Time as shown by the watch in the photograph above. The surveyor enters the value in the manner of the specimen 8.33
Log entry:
2.37
